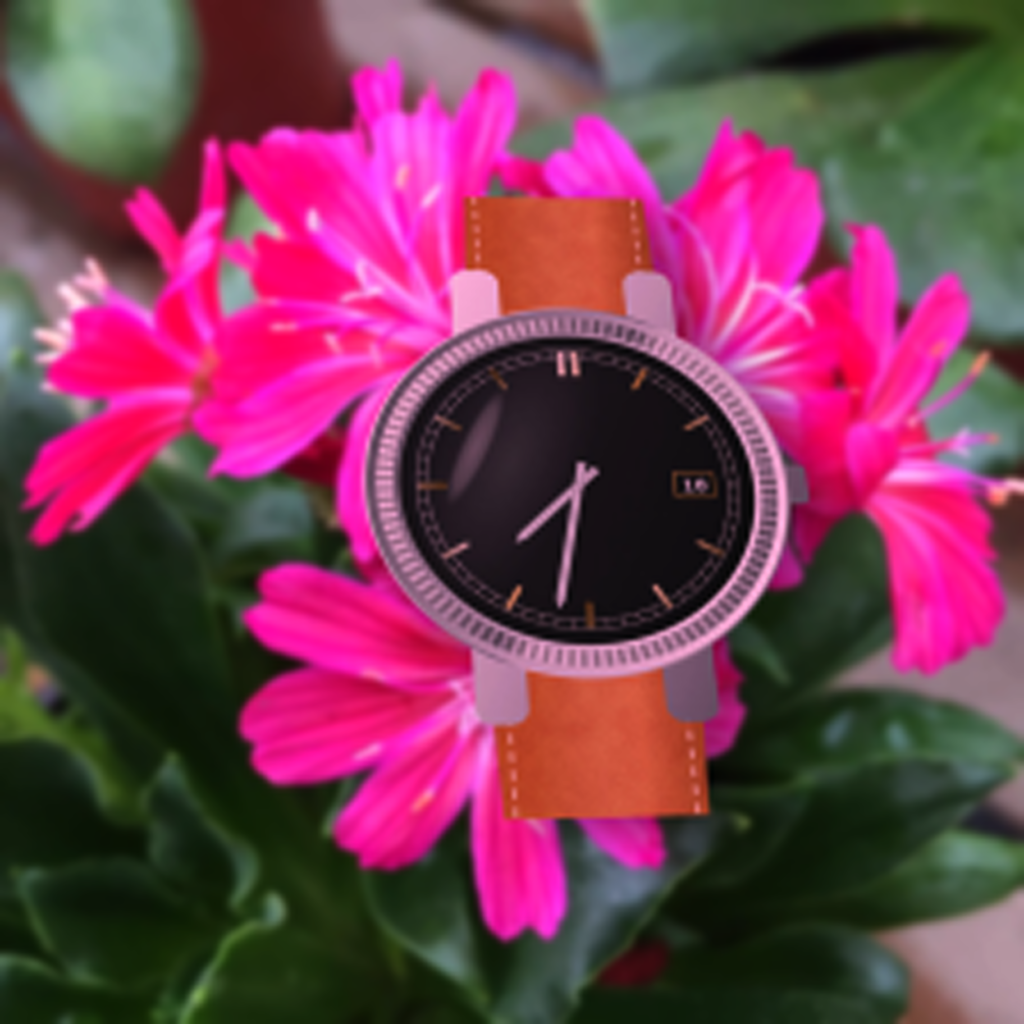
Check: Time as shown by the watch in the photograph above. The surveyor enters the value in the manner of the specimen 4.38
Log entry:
7.32
